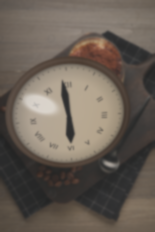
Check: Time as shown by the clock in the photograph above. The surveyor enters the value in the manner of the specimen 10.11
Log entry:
5.59
